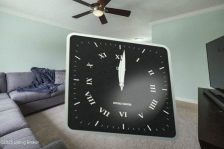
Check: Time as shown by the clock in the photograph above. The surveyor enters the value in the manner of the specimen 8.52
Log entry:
12.01
